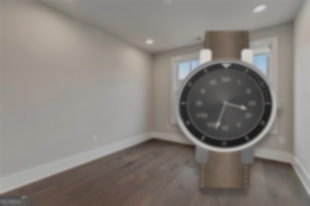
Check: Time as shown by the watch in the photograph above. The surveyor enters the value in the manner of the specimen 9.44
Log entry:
3.33
